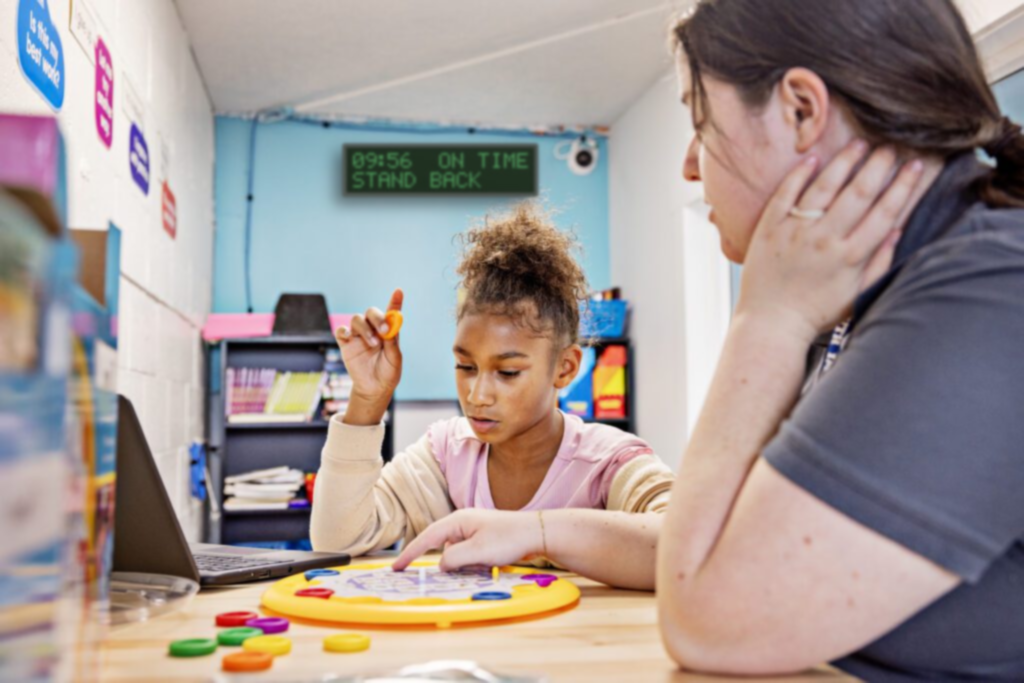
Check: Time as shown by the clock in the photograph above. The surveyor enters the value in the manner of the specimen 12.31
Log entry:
9.56
